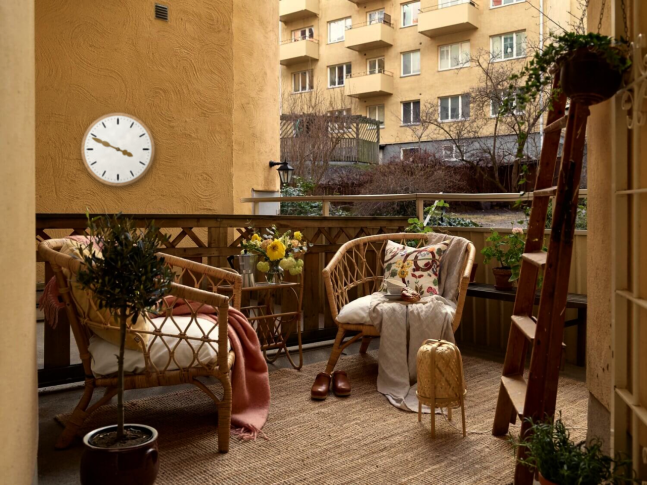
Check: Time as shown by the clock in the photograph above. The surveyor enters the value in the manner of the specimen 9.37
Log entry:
3.49
